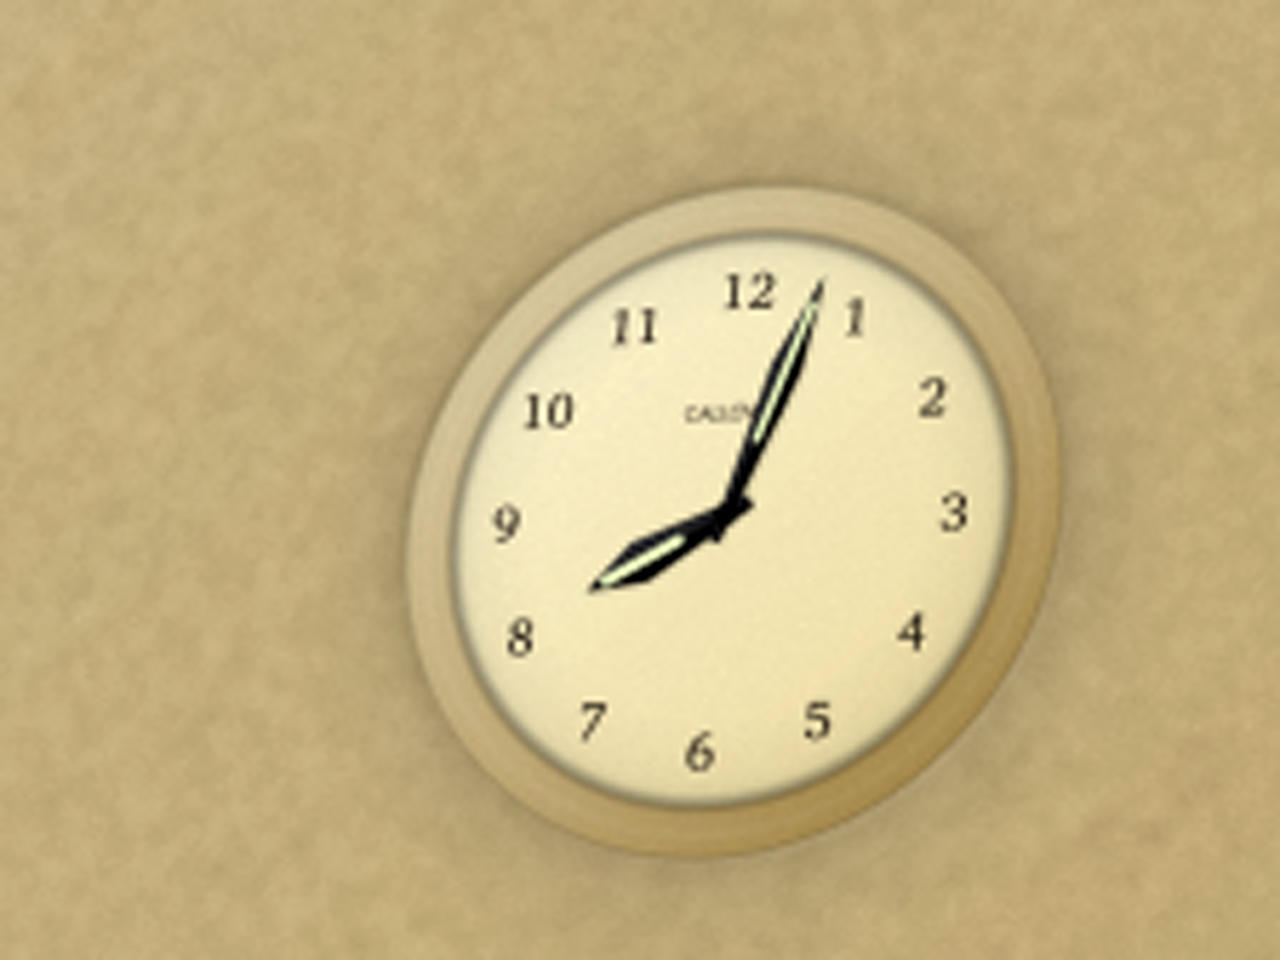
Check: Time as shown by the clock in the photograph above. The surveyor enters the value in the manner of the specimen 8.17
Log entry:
8.03
